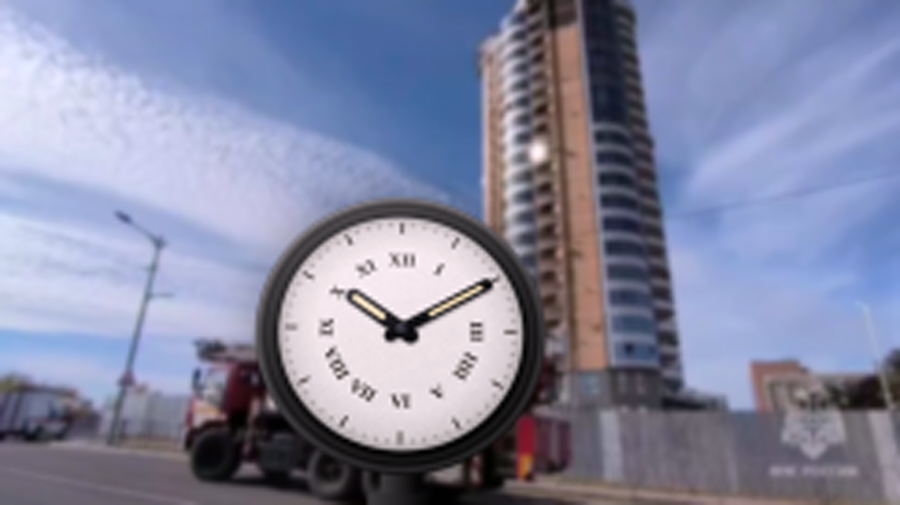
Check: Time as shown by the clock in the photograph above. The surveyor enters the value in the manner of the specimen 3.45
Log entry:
10.10
